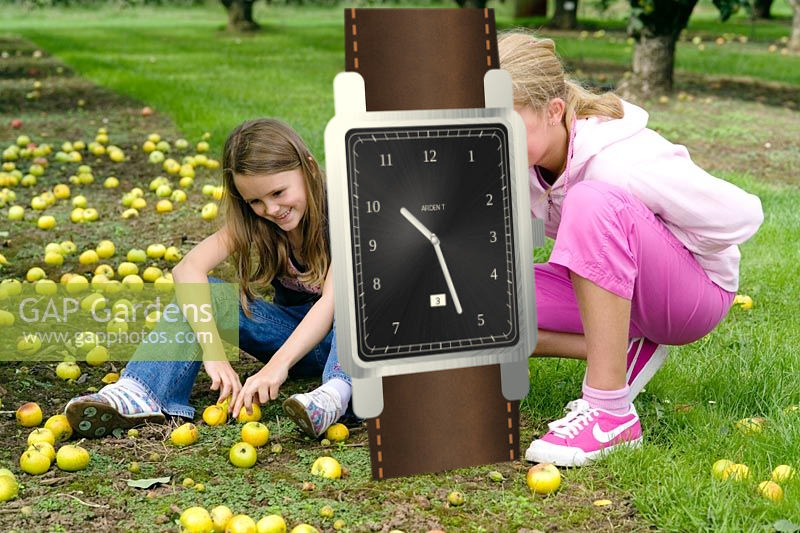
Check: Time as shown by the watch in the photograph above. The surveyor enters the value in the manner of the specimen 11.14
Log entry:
10.27
